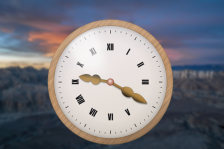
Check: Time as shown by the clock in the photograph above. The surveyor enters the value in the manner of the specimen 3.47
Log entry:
9.20
